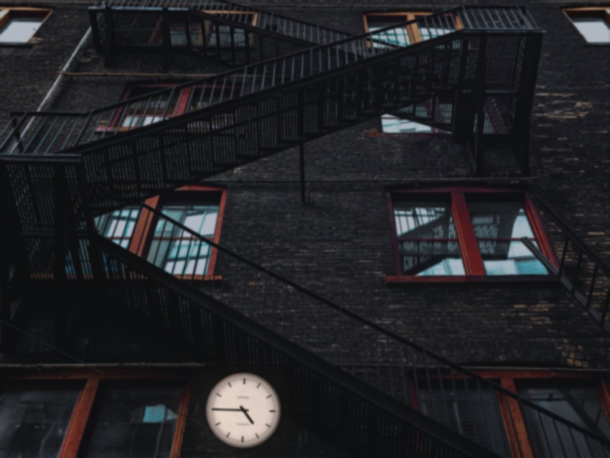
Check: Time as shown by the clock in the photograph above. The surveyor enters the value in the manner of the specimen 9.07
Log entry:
4.45
